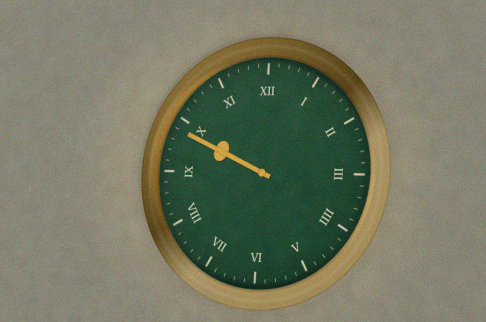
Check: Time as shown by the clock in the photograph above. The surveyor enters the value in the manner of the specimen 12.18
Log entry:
9.49
